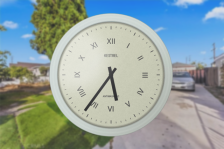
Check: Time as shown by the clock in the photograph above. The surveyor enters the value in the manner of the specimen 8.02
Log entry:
5.36
